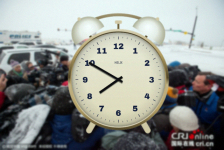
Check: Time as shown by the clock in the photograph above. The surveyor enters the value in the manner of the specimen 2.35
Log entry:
7.50
